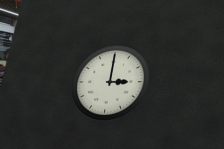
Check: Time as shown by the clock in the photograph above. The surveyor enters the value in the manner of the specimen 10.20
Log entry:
3.00
